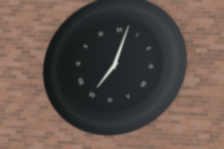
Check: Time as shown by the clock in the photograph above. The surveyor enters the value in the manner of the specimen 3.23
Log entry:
7.02
